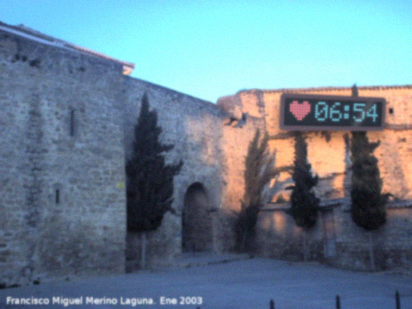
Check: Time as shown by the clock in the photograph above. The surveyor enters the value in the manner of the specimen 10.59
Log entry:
6.54
